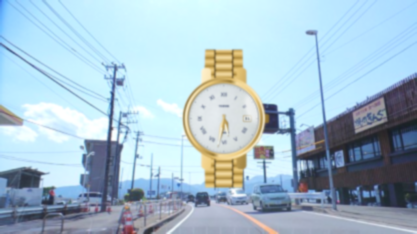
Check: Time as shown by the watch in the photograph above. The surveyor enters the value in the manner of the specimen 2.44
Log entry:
5.32
